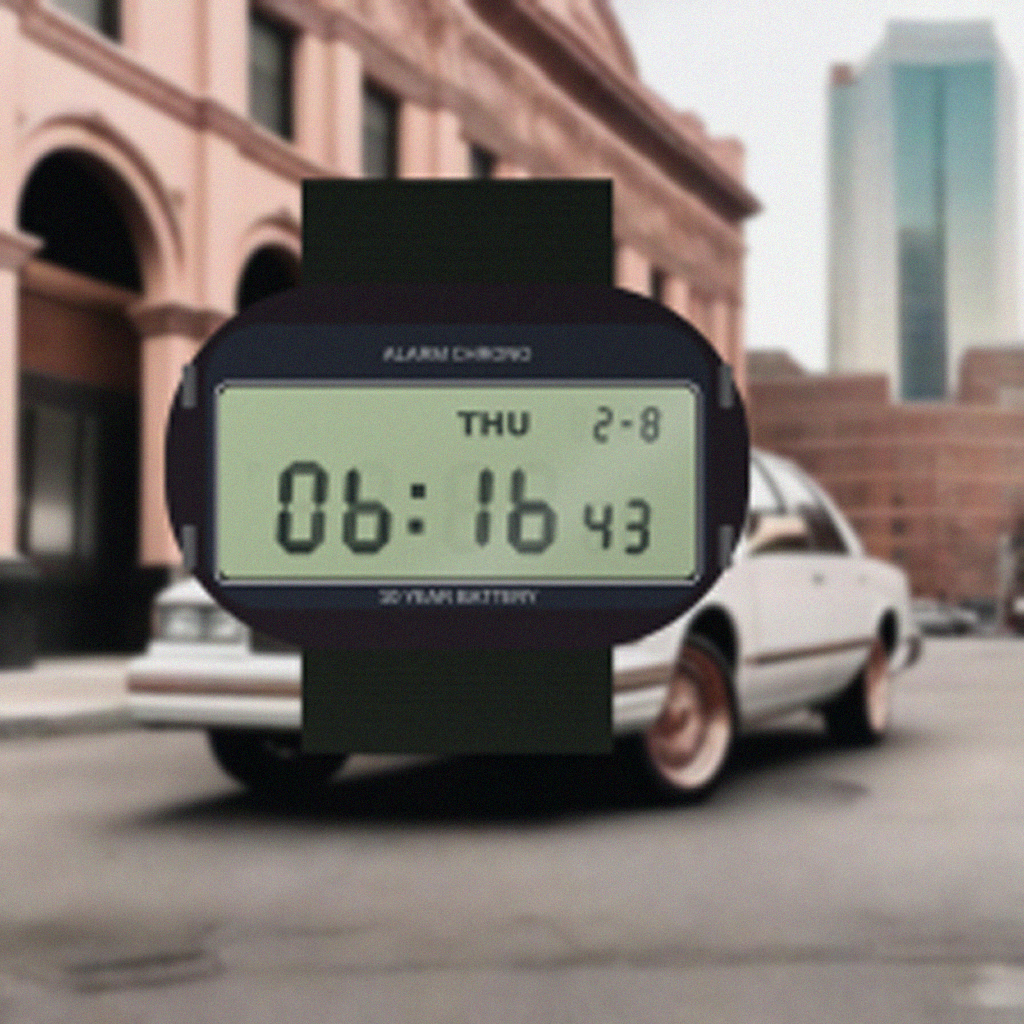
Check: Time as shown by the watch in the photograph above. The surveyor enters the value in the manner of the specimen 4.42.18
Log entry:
6.16.43
